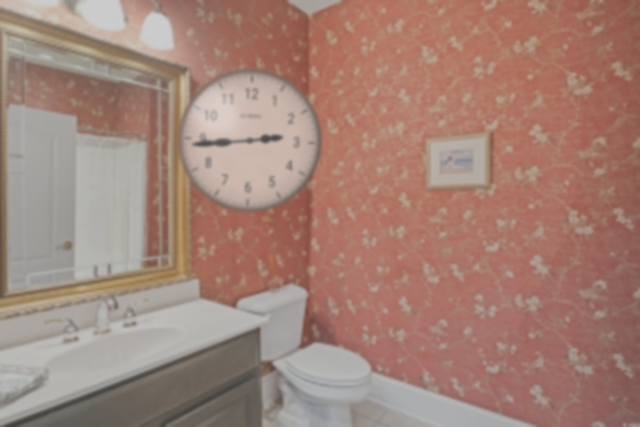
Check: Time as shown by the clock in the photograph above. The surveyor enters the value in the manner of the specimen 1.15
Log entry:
2.44
